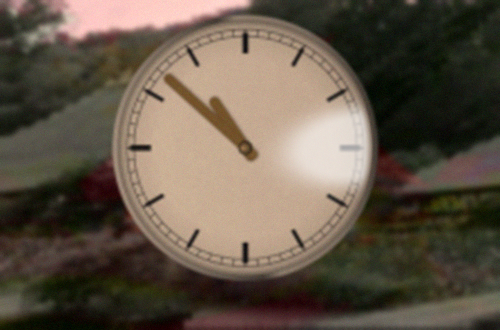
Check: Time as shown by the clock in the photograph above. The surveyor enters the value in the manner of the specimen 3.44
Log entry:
10.52
